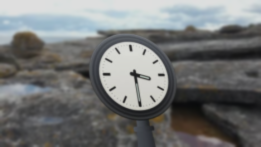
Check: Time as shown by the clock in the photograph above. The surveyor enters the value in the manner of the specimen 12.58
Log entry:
3.30
